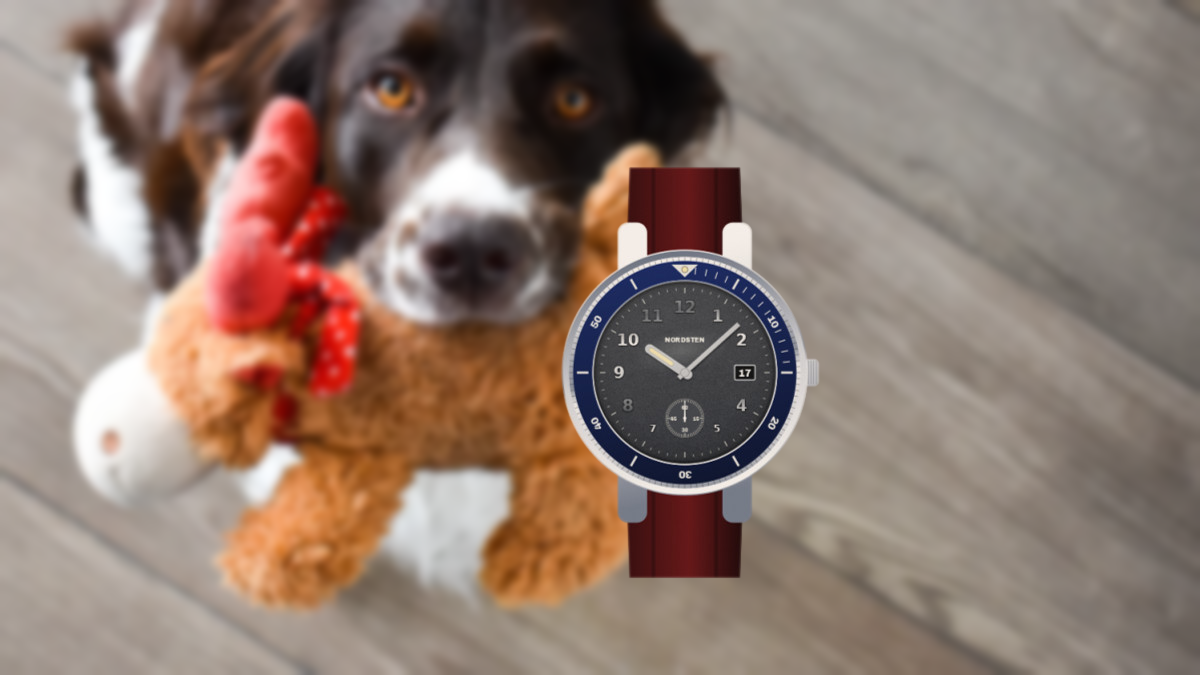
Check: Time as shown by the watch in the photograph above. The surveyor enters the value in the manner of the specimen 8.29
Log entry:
10.08
